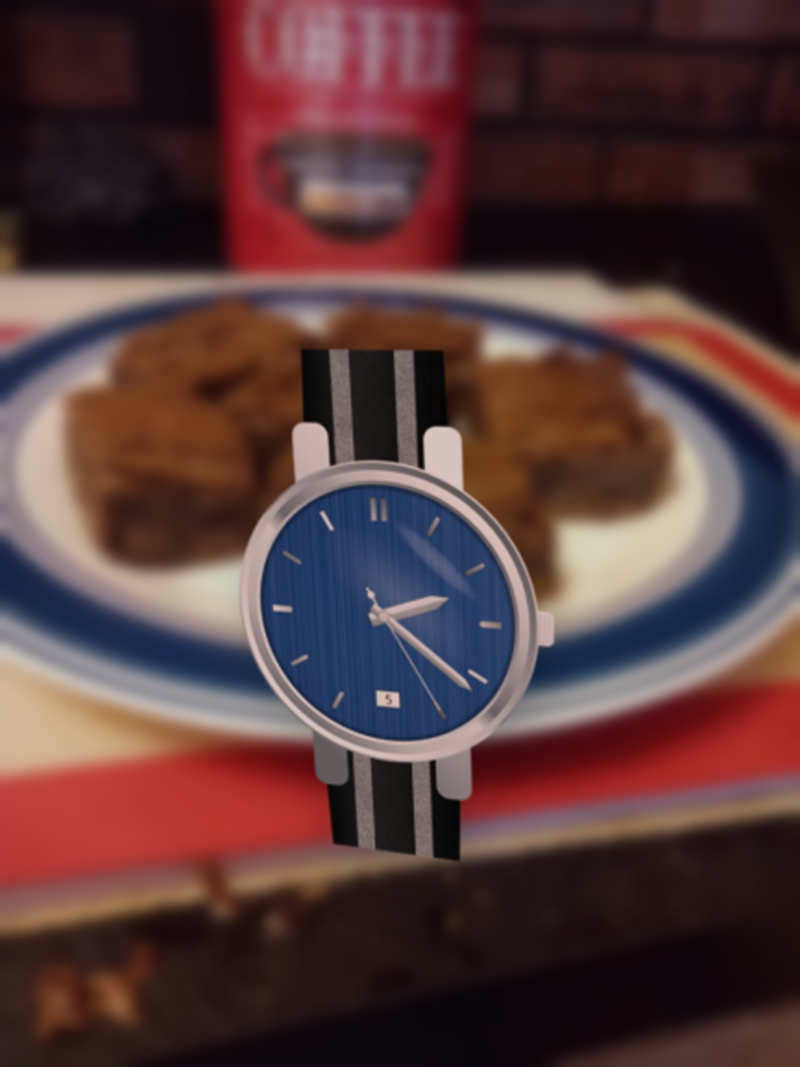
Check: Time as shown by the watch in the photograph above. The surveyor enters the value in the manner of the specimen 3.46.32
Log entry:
2.21.25
